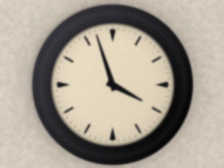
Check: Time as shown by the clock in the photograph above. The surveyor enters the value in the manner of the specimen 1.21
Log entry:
3.57
